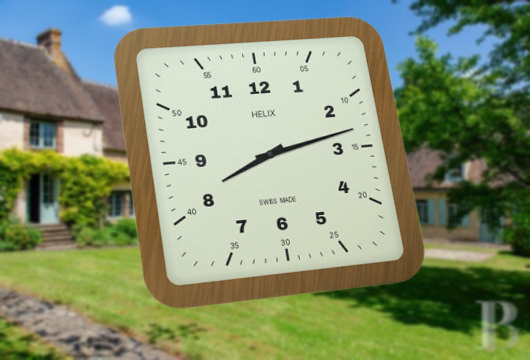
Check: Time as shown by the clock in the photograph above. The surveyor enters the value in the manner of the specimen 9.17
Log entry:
8.13
